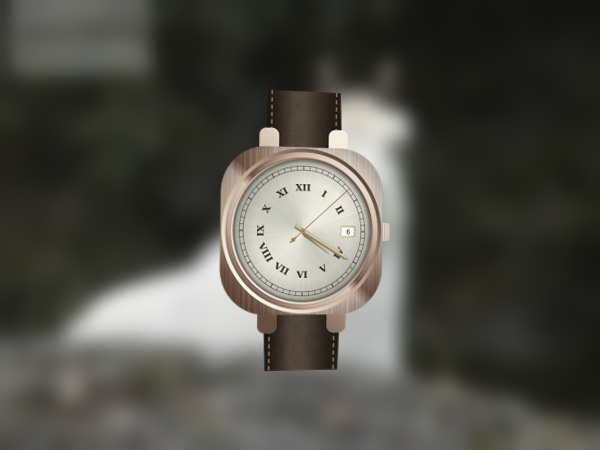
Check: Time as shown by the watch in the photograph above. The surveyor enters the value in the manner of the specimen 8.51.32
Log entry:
4.20.08
